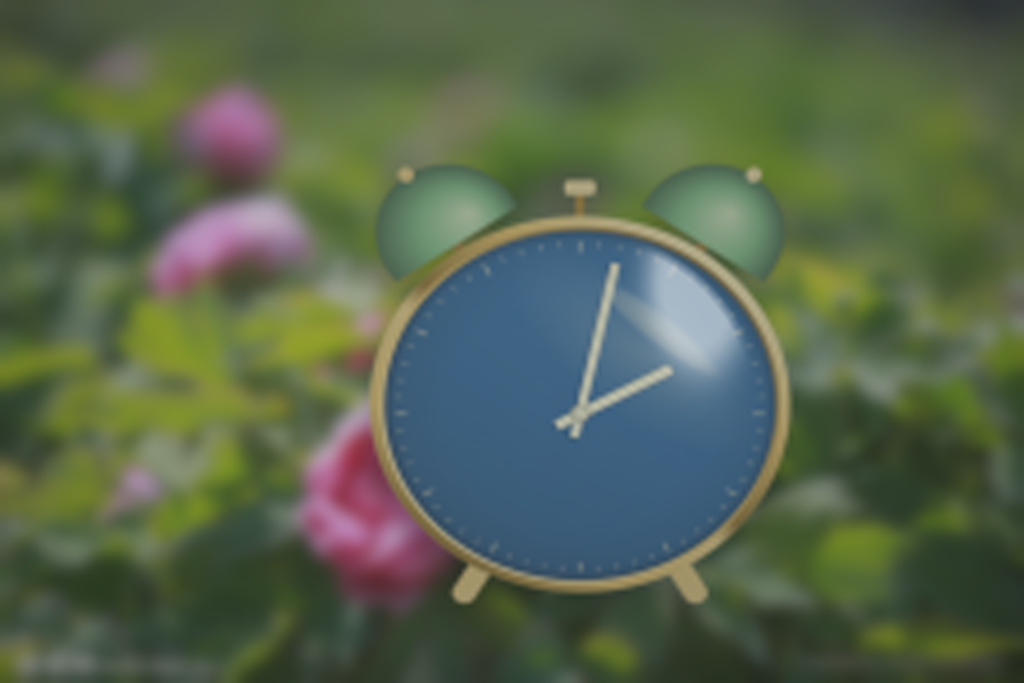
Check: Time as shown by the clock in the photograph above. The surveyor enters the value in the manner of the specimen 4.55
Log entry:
2.02
